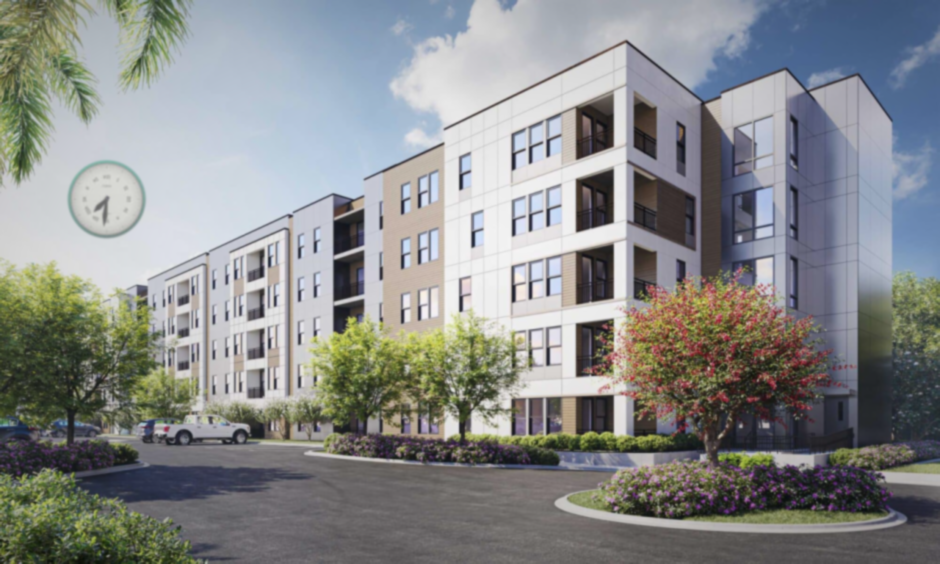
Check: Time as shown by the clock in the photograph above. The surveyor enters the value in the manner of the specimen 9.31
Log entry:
7.31
